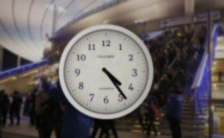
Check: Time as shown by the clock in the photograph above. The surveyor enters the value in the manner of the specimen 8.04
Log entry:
4.24
